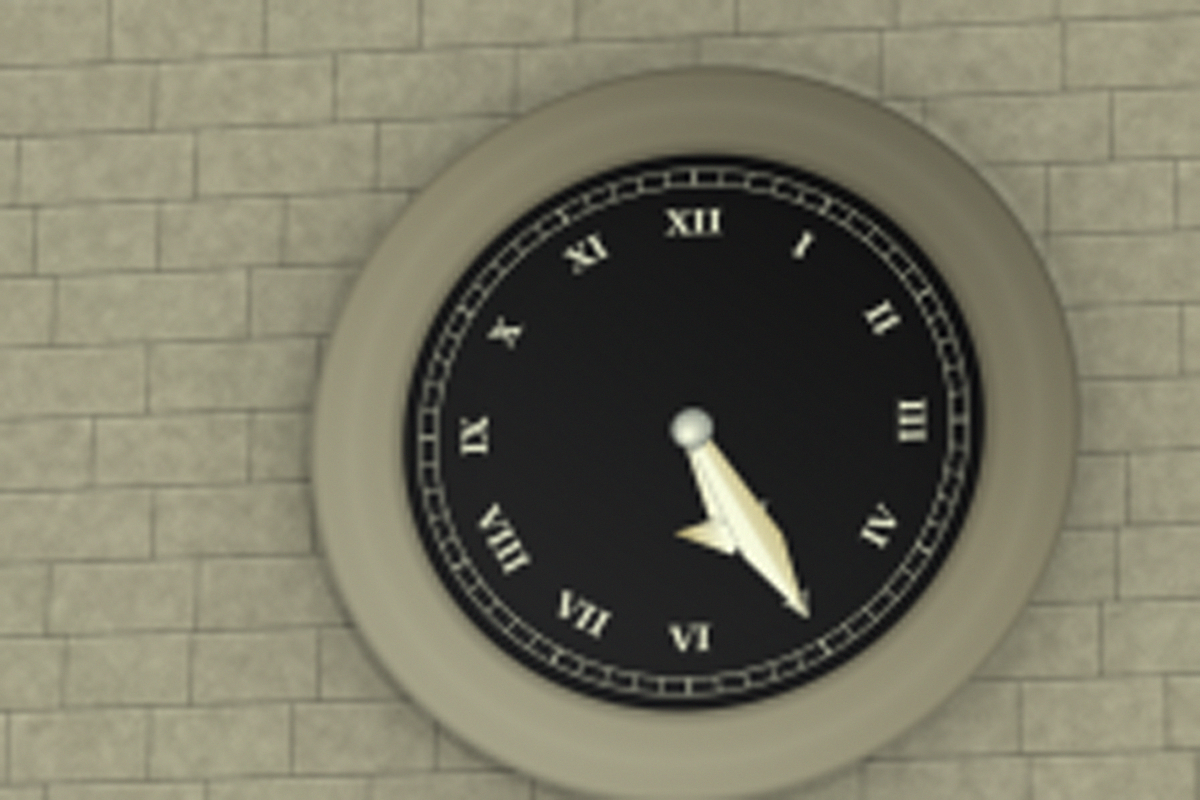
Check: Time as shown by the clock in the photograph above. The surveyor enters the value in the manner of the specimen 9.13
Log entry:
5.25
